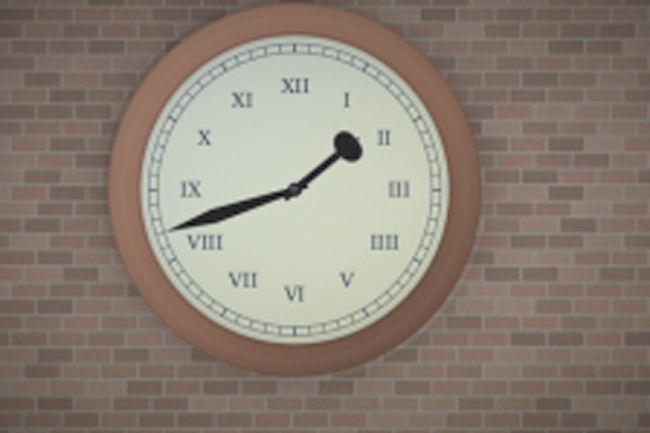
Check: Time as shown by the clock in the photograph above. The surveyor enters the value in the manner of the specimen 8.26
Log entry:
1.42
